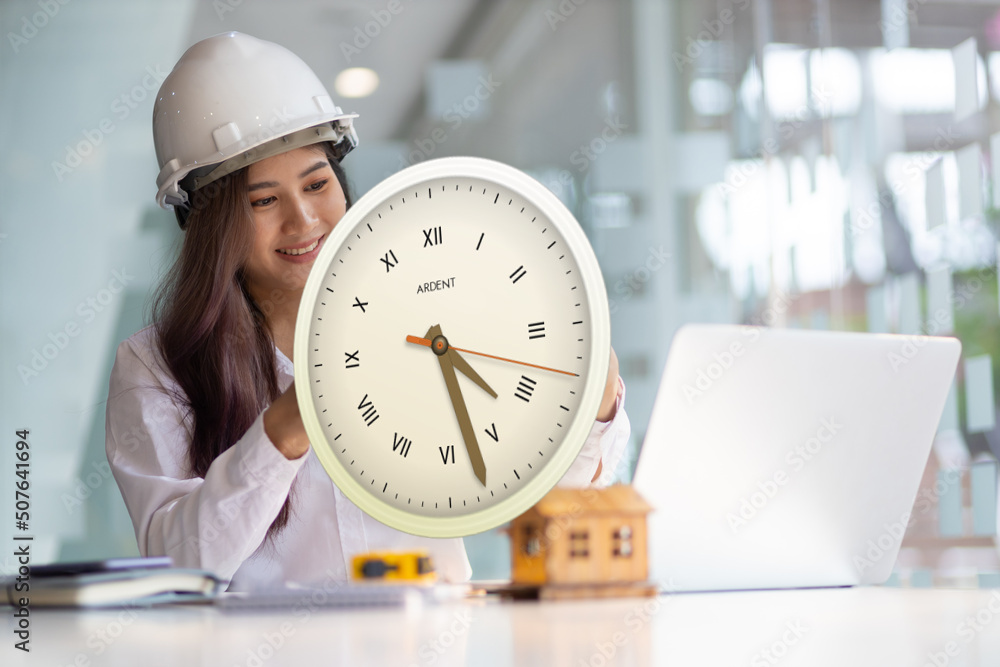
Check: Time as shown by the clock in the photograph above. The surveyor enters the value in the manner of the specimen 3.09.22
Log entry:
4.27.18
